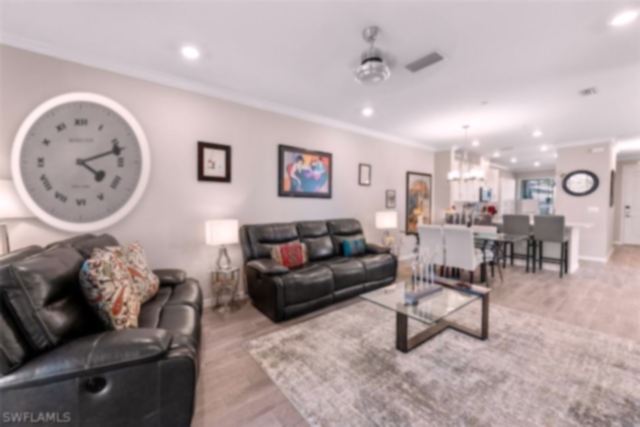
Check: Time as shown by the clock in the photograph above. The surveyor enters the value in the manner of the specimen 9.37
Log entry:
4.12
